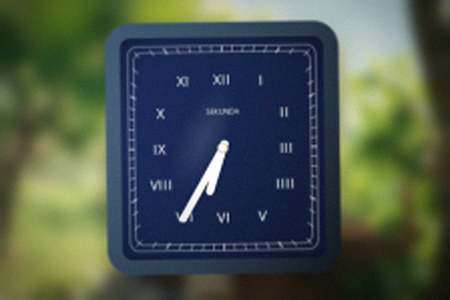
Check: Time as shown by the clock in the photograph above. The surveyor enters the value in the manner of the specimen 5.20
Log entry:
6.35
